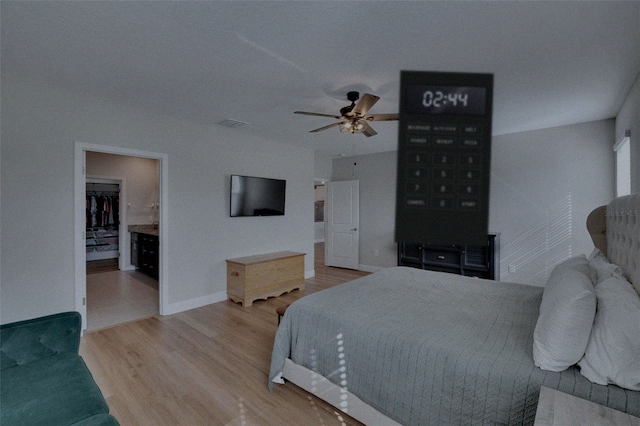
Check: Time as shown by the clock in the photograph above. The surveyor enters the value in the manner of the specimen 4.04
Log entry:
2.44
